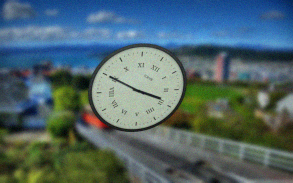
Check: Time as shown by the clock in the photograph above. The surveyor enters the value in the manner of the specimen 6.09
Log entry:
2.45
